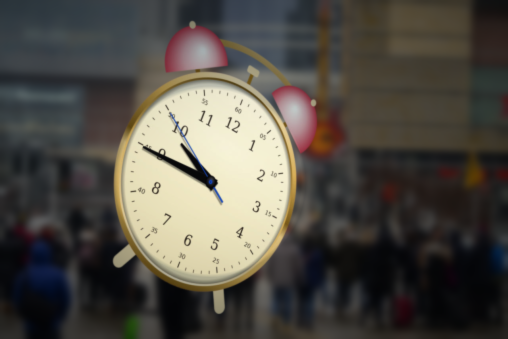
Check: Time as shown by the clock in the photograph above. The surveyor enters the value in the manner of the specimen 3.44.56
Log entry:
9.44.50
